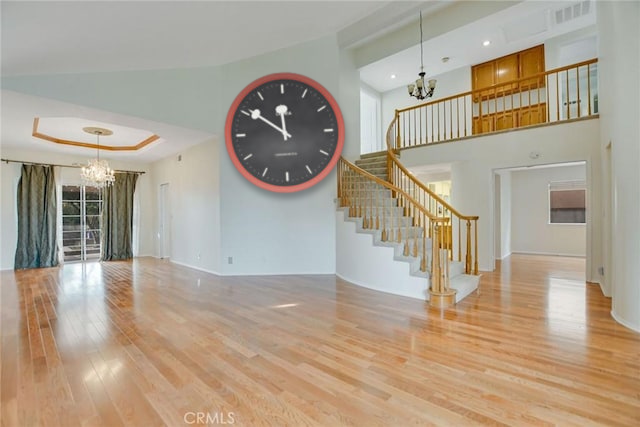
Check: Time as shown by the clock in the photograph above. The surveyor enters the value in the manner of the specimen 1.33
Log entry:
11.51
